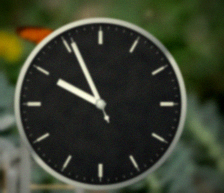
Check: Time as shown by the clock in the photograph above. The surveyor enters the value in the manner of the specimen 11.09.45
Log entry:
9.55.56
